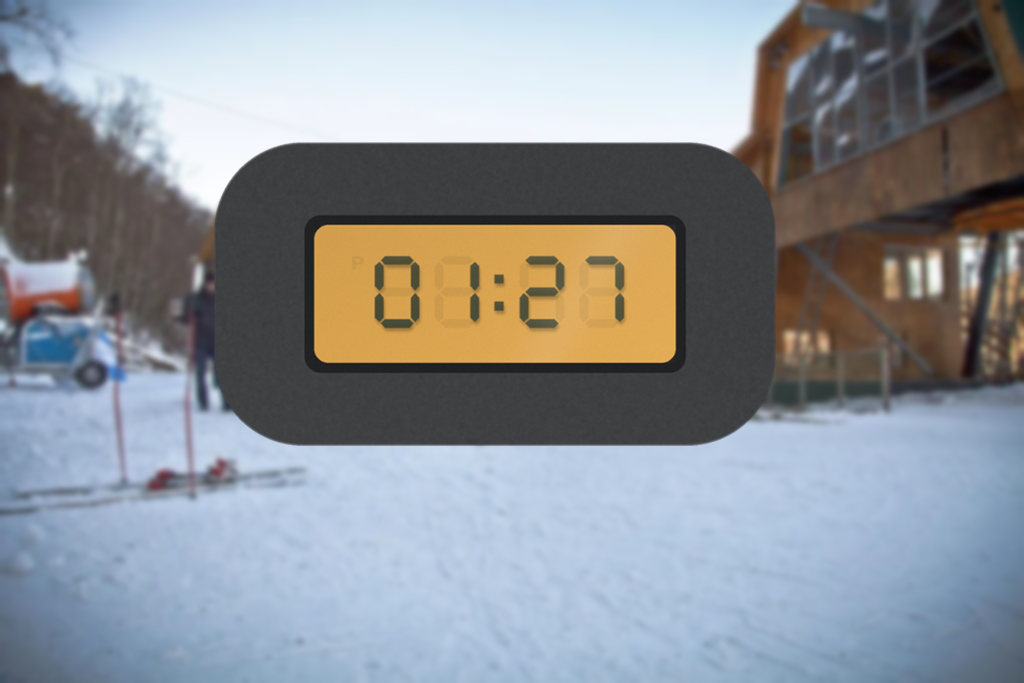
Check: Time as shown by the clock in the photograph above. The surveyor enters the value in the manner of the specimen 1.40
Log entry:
1.27
